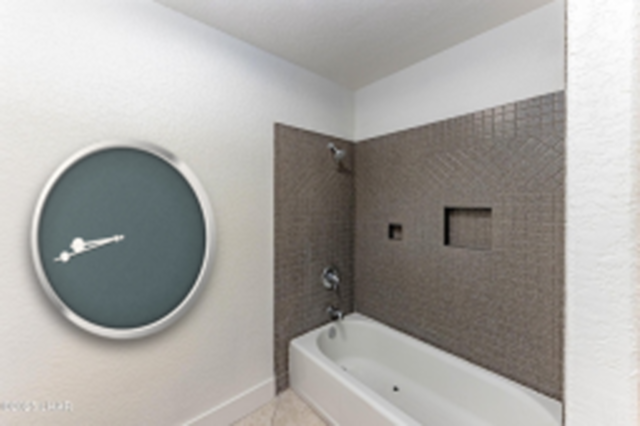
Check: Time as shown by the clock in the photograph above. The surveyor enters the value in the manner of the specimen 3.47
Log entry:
8.42
